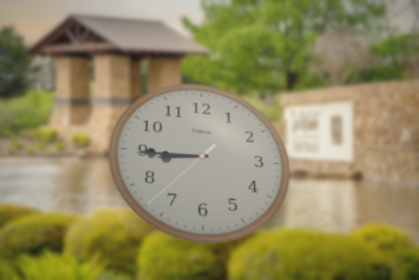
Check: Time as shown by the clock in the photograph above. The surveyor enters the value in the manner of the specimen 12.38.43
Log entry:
8.44.37
